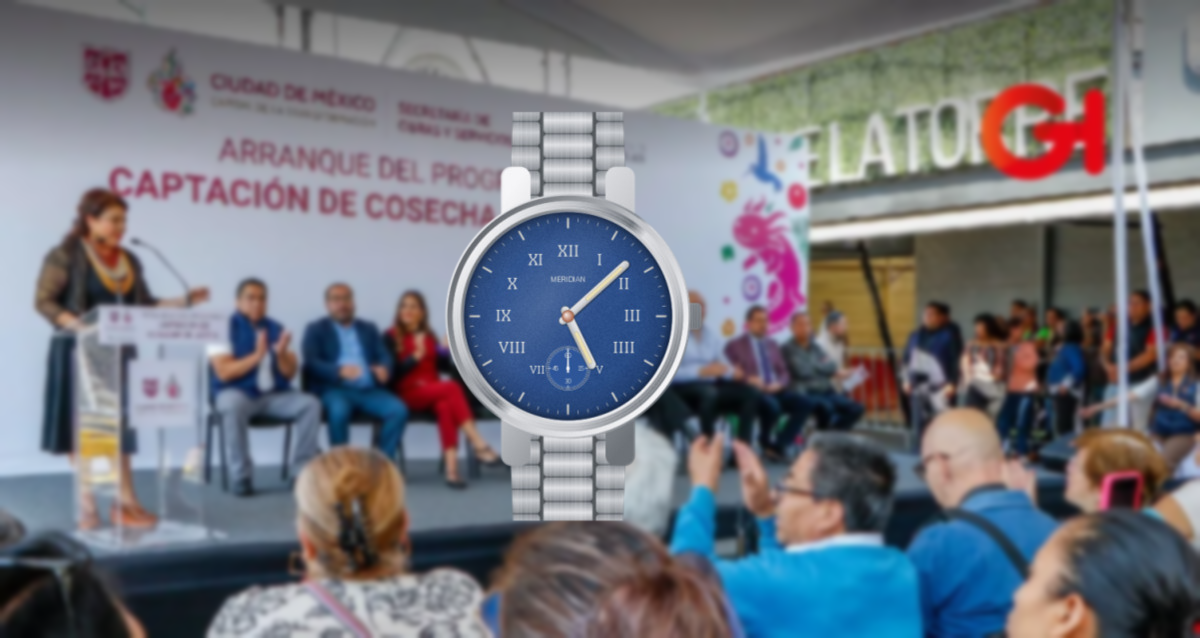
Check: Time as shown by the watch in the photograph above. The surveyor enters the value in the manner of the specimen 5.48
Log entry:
5.08
